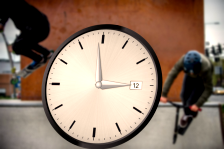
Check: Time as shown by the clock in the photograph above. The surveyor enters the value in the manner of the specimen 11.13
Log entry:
2.59
